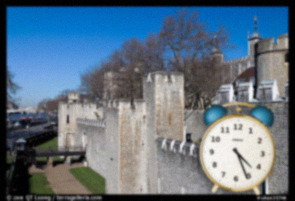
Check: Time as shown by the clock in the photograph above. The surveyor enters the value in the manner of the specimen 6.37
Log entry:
4.26
